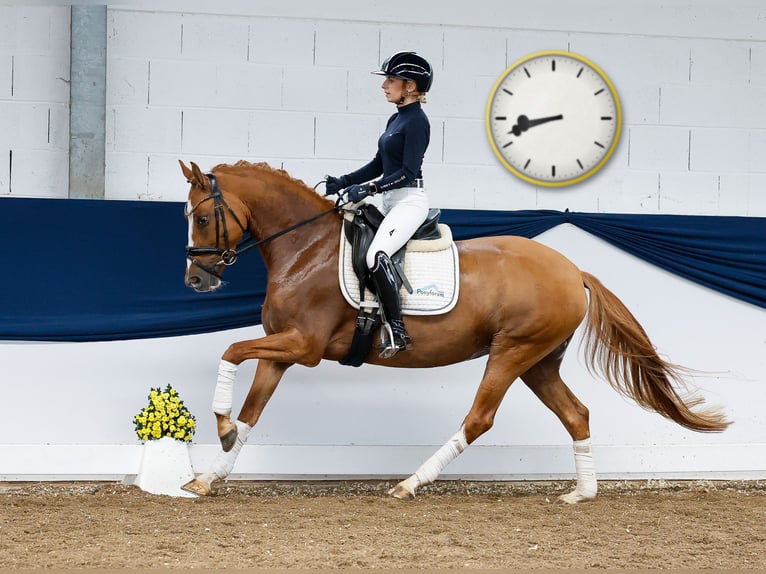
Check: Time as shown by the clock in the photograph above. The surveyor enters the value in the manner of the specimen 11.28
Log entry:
8.42
